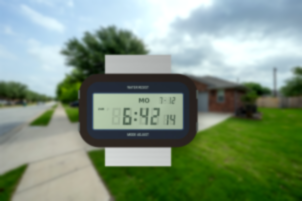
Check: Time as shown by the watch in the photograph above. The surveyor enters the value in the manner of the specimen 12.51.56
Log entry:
6.42.14
